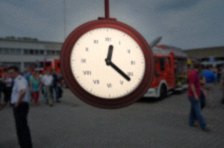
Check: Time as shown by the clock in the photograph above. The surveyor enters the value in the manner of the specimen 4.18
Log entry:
12.22
